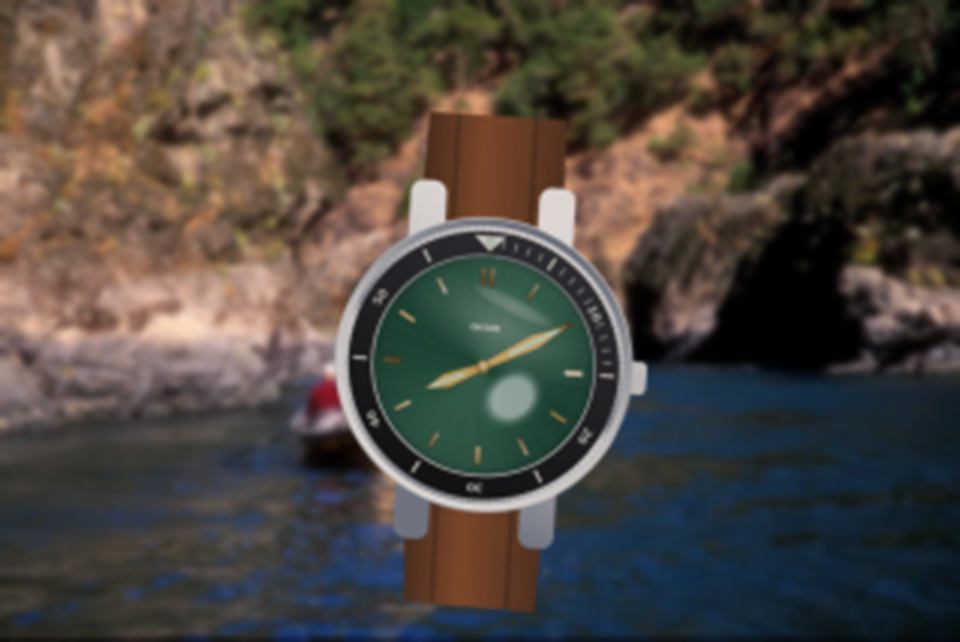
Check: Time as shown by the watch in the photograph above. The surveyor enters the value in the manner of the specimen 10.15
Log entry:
8.10
